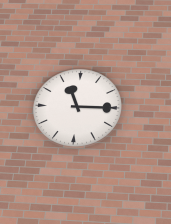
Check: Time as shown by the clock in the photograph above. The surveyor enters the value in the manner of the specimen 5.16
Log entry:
11.15
